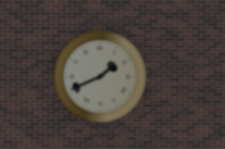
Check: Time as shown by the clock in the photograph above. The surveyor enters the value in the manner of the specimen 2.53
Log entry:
1.41
